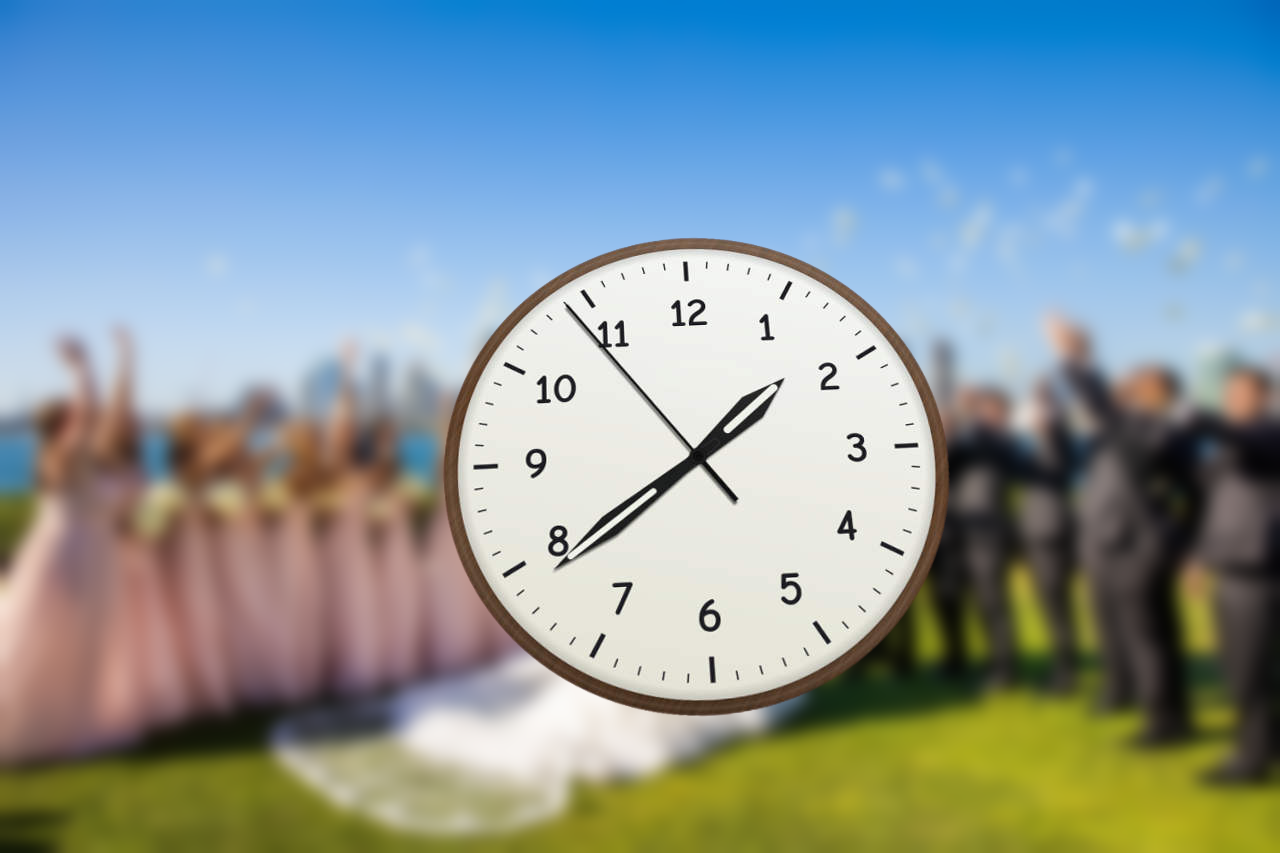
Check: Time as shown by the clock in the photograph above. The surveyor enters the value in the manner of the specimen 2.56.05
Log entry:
1.38.54
